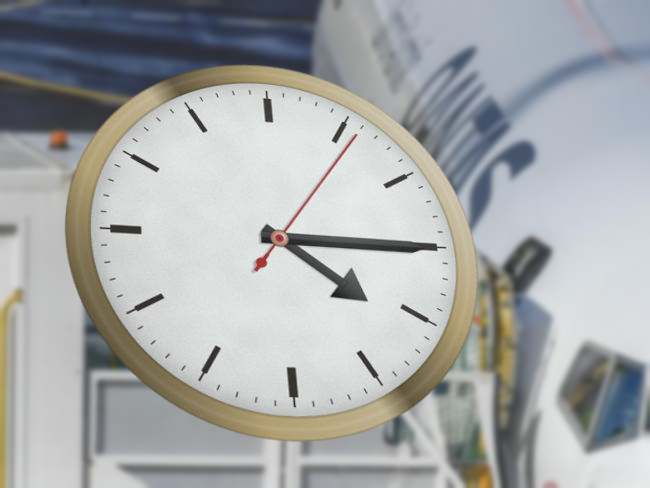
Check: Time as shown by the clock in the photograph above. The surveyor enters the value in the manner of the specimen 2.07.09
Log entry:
4.15.06
